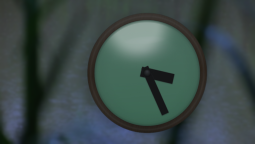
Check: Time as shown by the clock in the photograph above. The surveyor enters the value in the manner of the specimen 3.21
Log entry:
3.26
